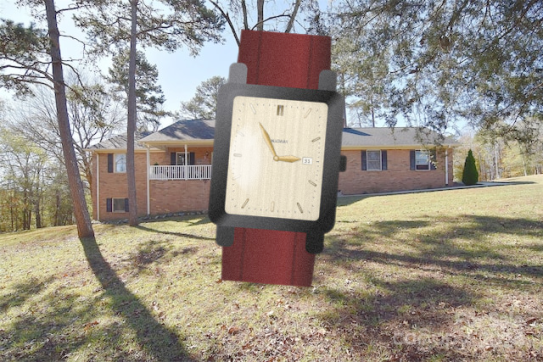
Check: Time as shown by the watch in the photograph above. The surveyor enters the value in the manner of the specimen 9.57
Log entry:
2.55
